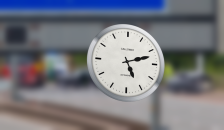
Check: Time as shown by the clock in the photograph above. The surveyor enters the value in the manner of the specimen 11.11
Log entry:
5.12
